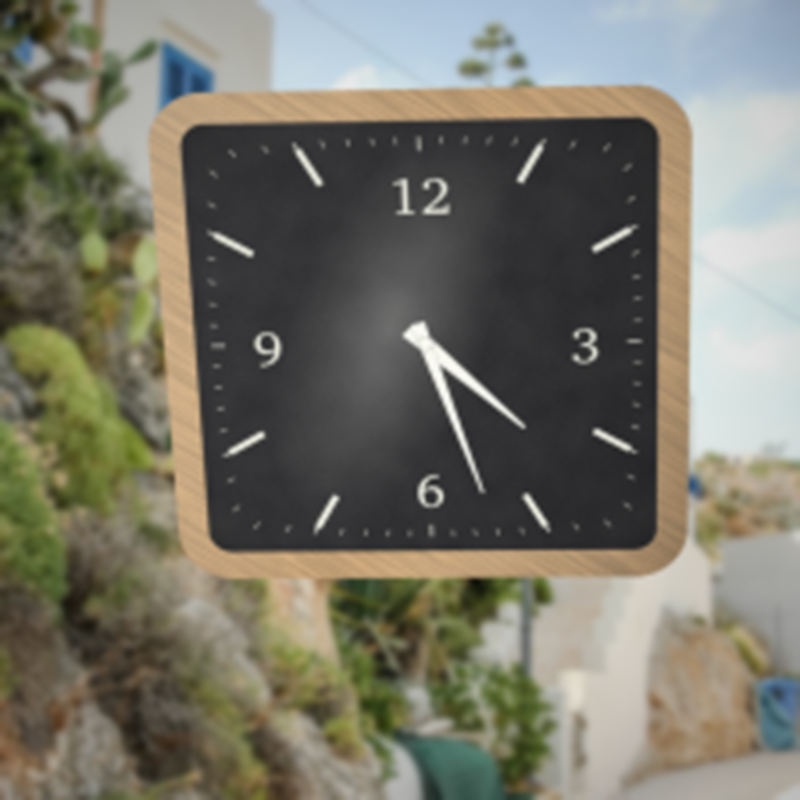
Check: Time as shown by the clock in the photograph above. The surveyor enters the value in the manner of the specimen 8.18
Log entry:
4.27
